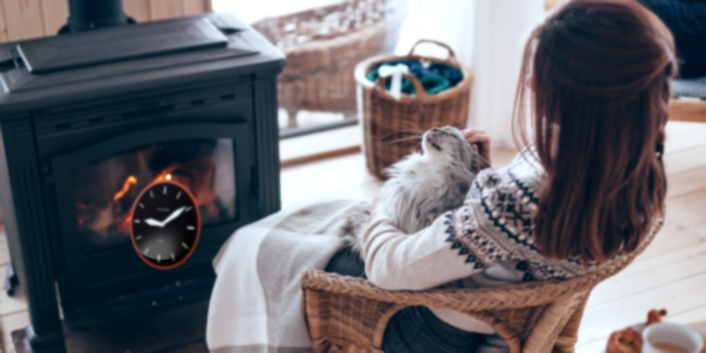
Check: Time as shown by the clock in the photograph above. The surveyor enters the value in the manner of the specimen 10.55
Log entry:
9.09
